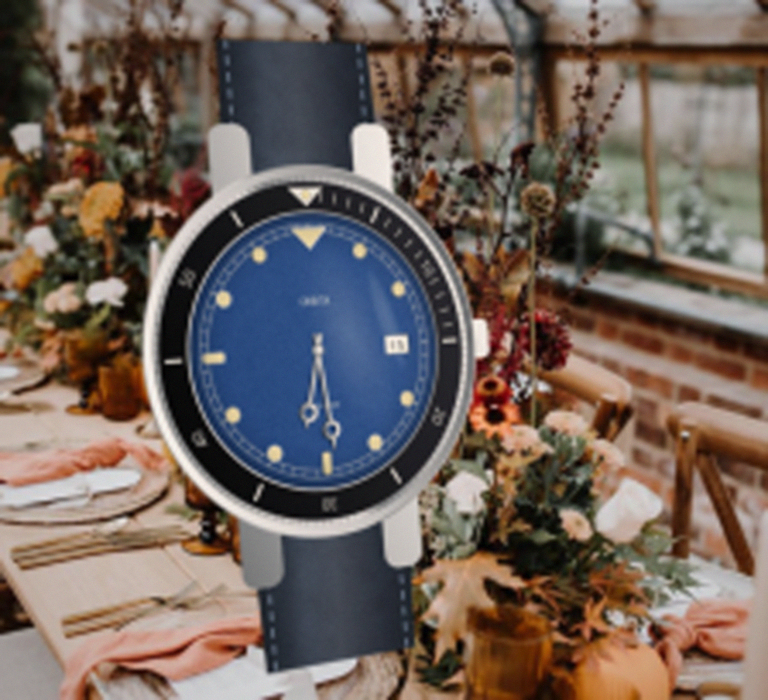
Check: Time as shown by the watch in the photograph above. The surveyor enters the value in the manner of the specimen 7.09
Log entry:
6.29
